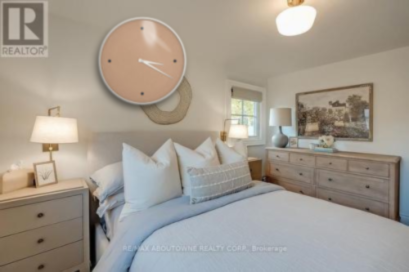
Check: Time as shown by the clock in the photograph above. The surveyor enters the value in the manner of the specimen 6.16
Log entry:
3.20
